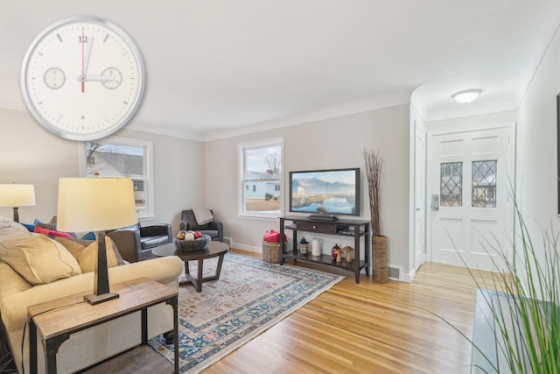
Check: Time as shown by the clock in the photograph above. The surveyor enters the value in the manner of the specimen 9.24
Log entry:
3.02
